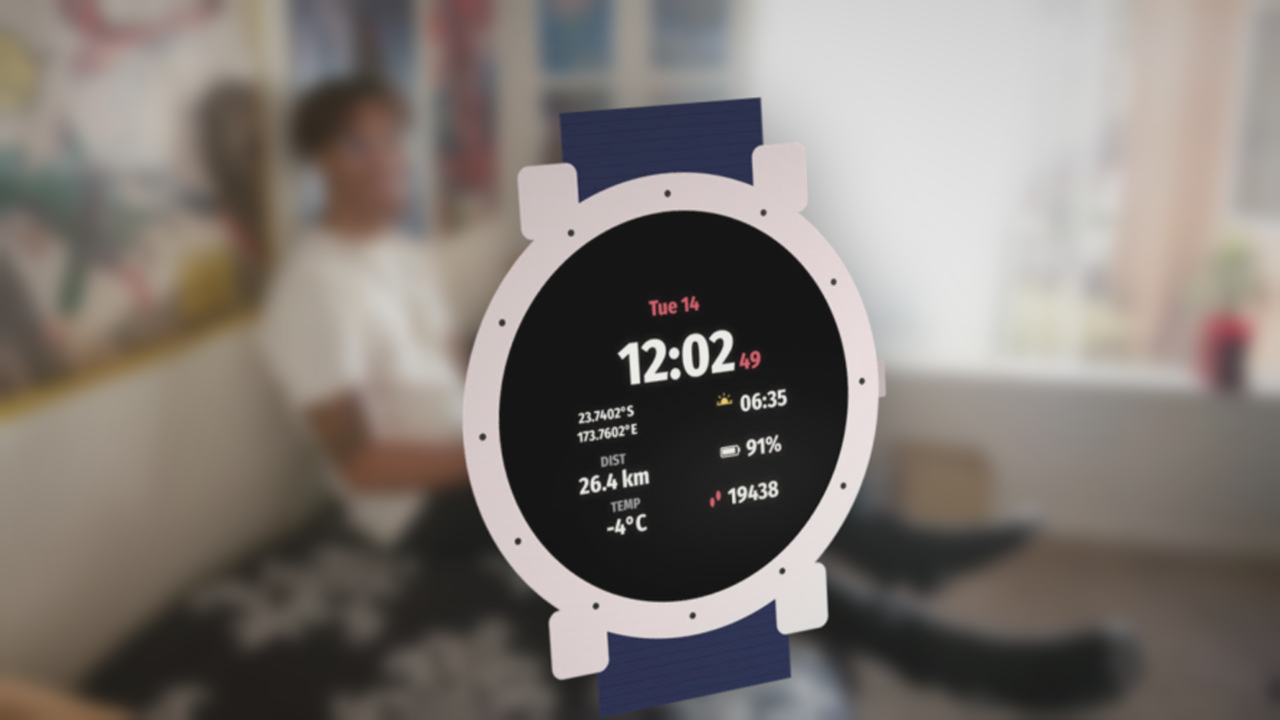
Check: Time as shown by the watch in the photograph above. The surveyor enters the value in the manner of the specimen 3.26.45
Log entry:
12.02.49
